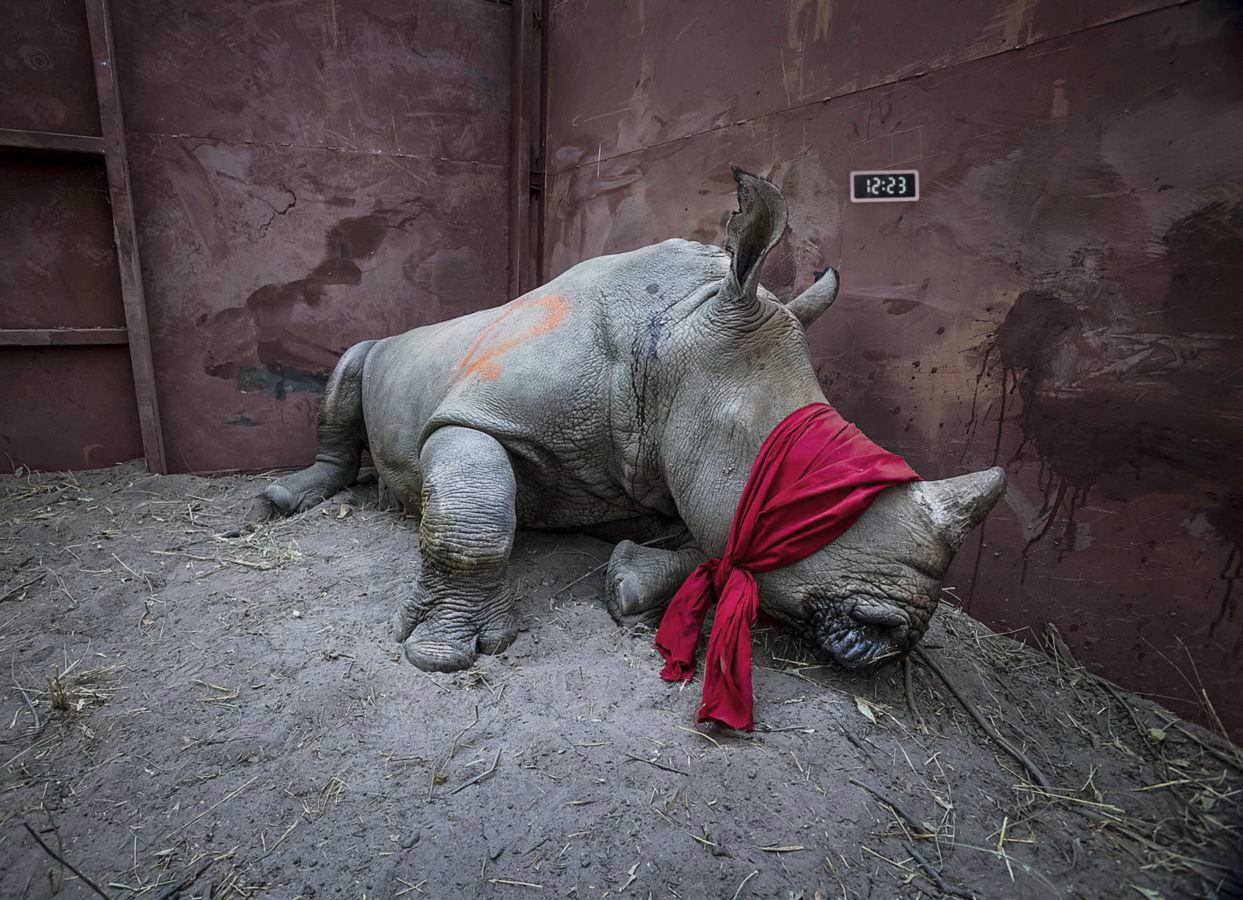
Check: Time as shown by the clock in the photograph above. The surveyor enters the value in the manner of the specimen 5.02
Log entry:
12.23
